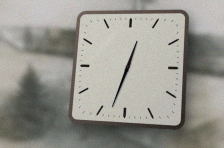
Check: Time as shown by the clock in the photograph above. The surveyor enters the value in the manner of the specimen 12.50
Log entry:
12.33
